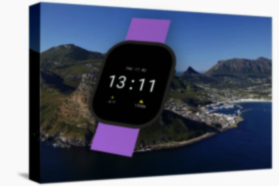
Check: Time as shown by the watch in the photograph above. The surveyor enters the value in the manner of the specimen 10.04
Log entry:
13.11
